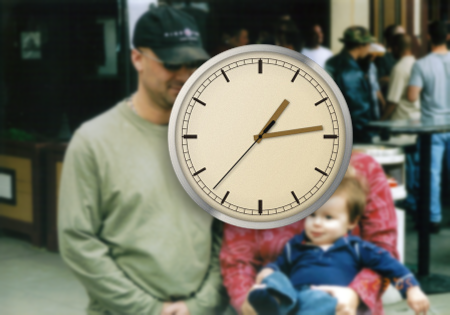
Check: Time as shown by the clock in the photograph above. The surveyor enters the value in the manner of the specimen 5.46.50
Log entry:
1.13.37
